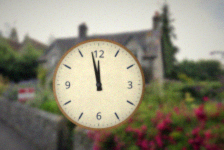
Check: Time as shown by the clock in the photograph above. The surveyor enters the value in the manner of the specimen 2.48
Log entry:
11.58
